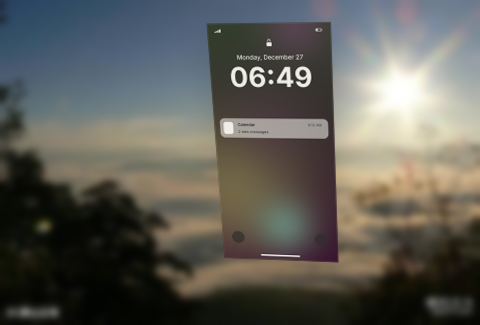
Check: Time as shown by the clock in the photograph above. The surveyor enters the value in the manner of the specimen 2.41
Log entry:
6.49
